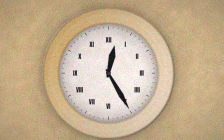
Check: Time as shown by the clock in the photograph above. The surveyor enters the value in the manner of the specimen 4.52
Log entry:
12.25
